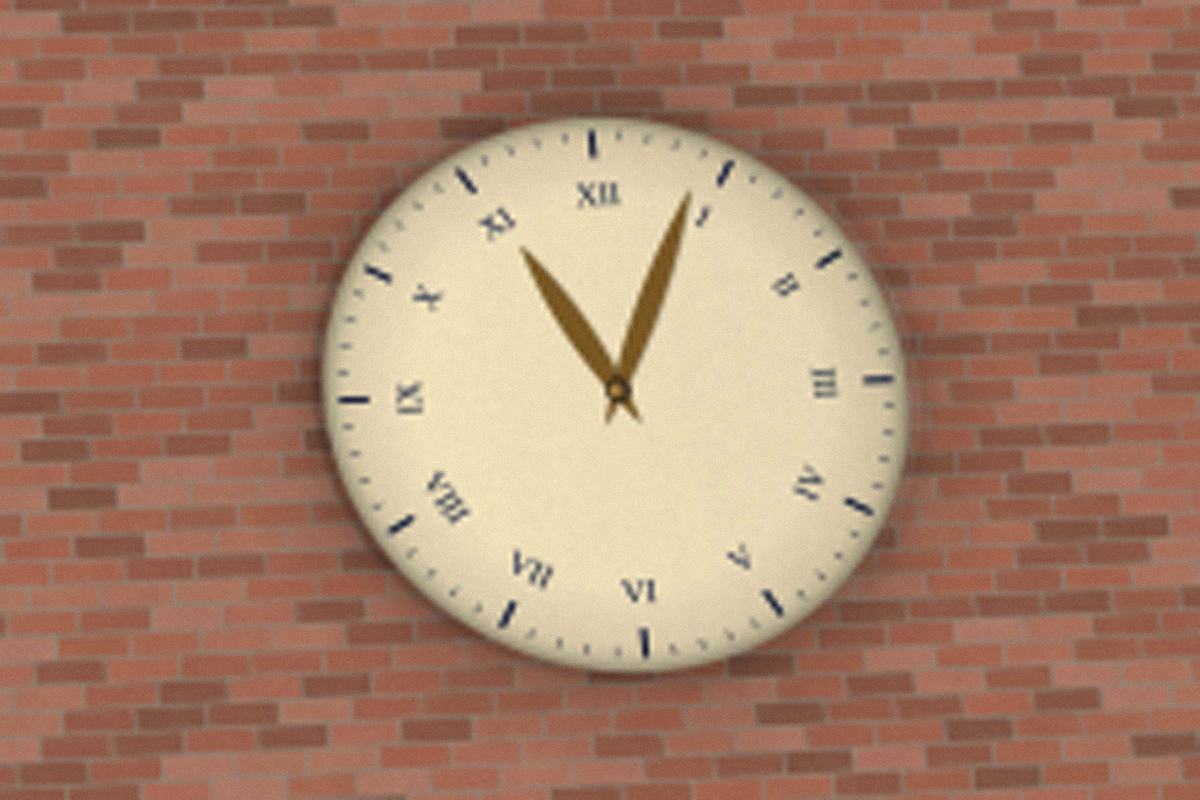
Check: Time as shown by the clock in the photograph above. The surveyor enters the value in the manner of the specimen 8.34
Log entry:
11.04
